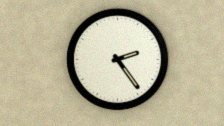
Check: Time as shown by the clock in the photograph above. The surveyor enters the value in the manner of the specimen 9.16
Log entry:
2.24
